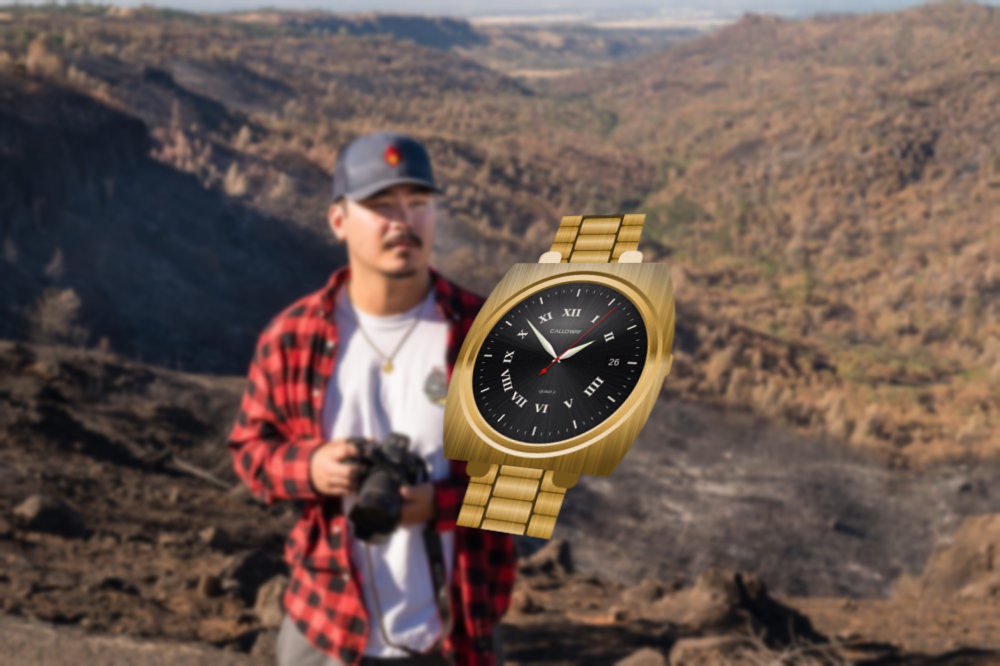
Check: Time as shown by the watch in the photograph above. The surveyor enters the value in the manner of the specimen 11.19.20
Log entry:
1.52.06
